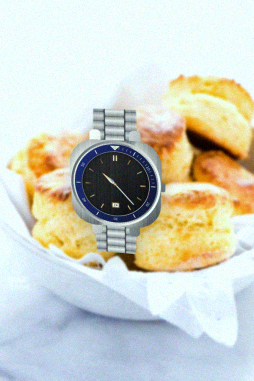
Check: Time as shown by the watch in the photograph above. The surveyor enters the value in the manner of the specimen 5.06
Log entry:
10.23
